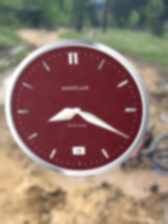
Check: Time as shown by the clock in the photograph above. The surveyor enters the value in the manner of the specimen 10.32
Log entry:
8.20
